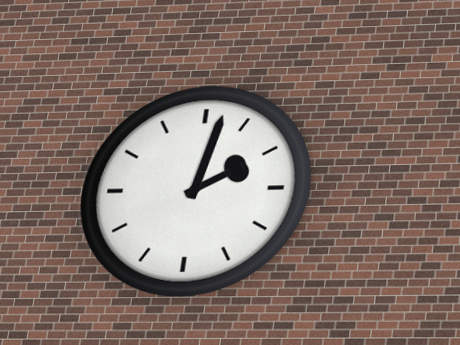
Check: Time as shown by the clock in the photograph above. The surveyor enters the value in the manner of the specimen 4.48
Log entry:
2.02
